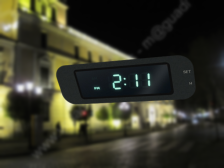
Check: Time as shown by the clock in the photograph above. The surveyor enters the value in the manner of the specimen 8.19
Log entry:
2.11
